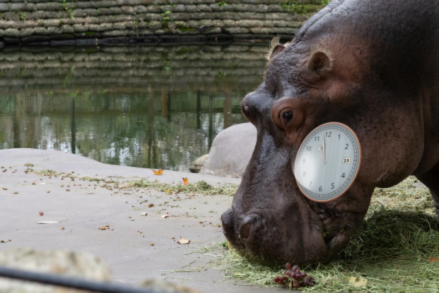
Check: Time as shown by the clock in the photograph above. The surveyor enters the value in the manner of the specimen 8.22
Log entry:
10.58
